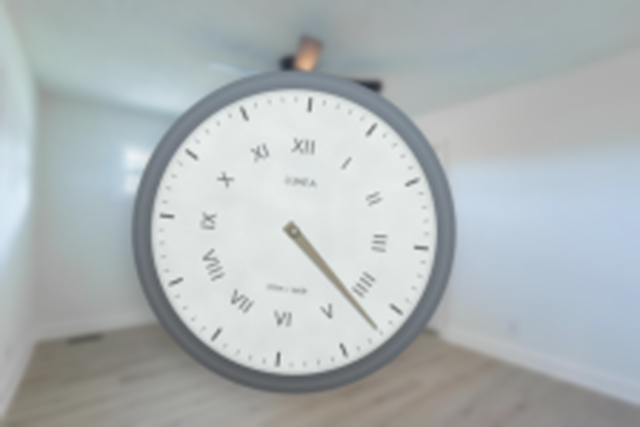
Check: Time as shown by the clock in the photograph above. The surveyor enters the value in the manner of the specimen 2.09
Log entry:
4.22
